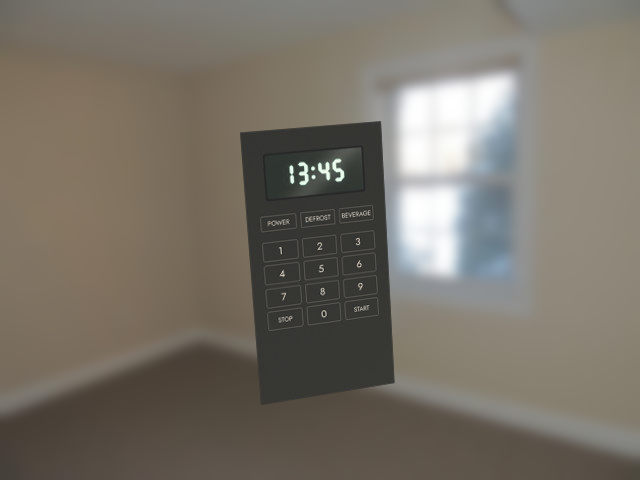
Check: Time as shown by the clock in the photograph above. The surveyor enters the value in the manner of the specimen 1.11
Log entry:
13.45
